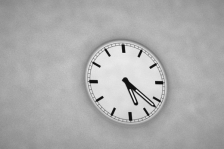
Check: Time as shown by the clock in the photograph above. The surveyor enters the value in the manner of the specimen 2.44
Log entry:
5.22
